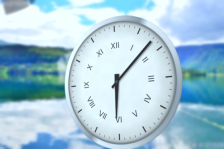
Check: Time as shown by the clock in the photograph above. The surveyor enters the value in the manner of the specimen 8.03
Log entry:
6.08
